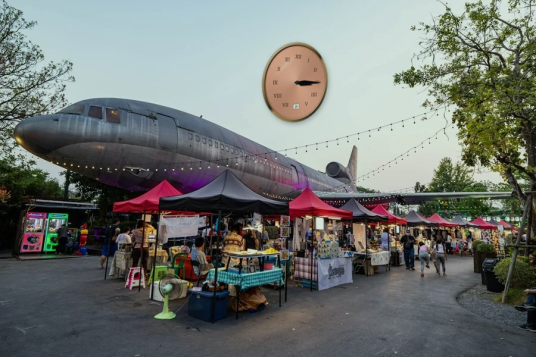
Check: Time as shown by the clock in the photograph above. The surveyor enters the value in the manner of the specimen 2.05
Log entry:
3.15
